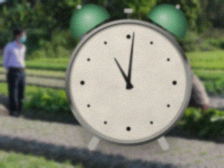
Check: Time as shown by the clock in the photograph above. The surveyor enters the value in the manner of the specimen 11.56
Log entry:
11.01
